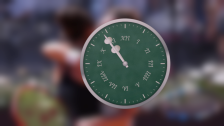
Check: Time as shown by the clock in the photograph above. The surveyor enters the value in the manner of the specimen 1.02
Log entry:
10.54
